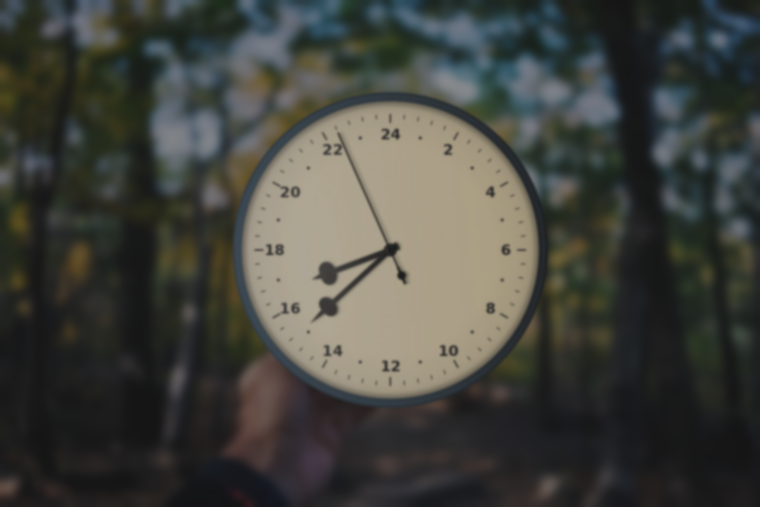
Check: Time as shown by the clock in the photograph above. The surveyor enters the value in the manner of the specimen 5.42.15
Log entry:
16.37.56
